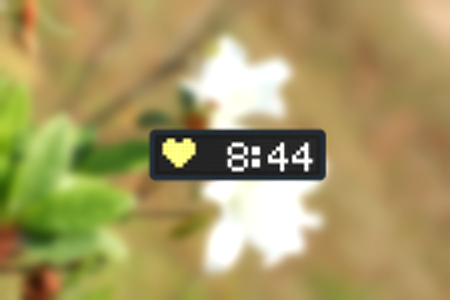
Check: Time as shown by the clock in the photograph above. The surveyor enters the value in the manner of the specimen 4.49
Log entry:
8.44
